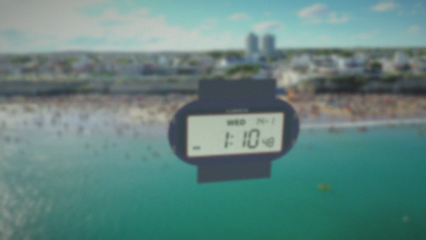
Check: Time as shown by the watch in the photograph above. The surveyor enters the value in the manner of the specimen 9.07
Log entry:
1.10
